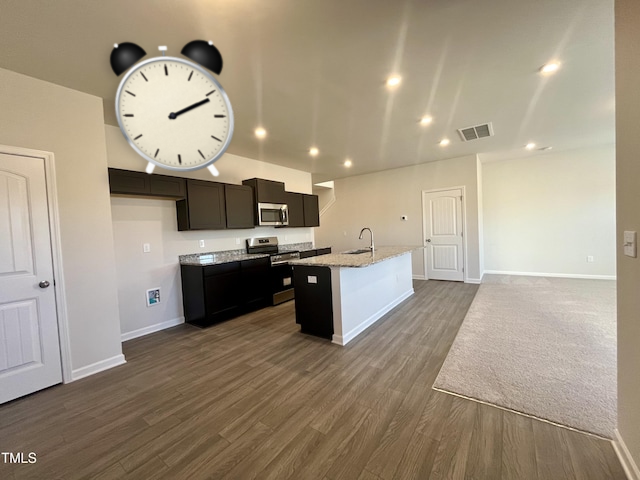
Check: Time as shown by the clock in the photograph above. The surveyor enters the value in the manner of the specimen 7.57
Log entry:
2.11
